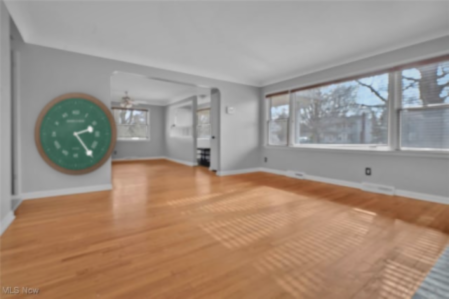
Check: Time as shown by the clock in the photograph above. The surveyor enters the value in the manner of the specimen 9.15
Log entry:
2.24
